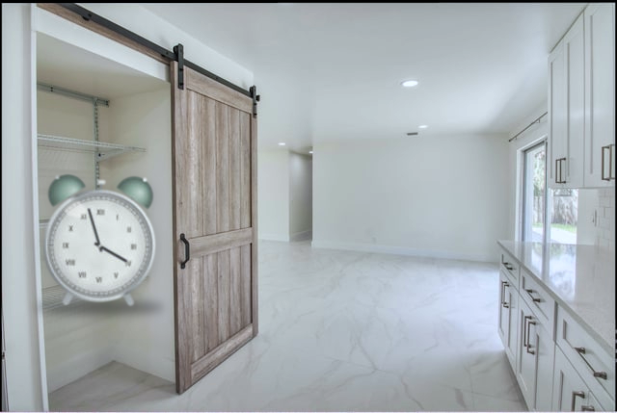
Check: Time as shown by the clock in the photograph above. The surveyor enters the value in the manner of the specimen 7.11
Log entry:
3.57
